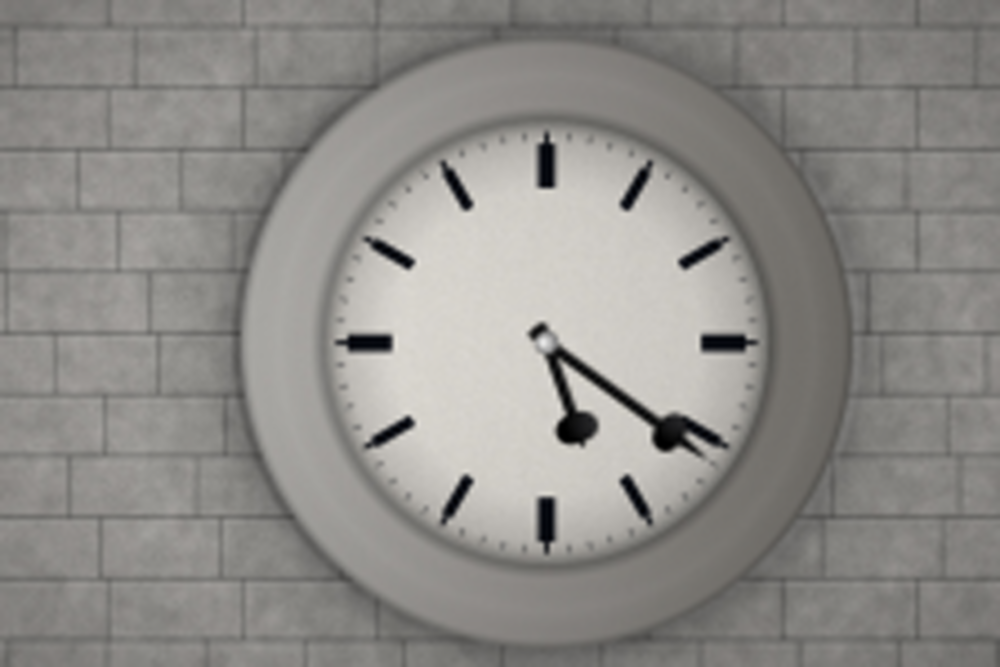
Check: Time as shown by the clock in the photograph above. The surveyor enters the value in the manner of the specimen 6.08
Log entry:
5.21
